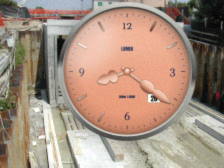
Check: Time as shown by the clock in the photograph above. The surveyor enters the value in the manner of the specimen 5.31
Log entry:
8.21
